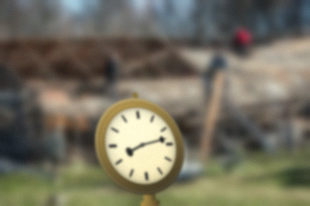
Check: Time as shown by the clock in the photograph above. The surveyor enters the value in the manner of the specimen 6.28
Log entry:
8.13
